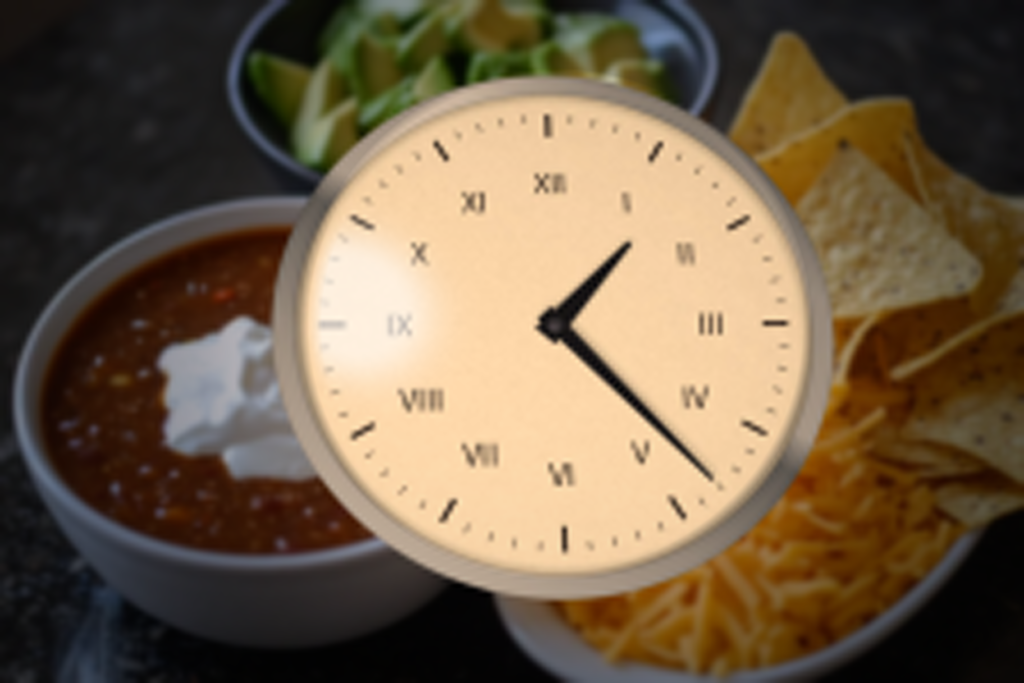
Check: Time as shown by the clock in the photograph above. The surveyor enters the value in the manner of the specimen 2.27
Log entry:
1.23
